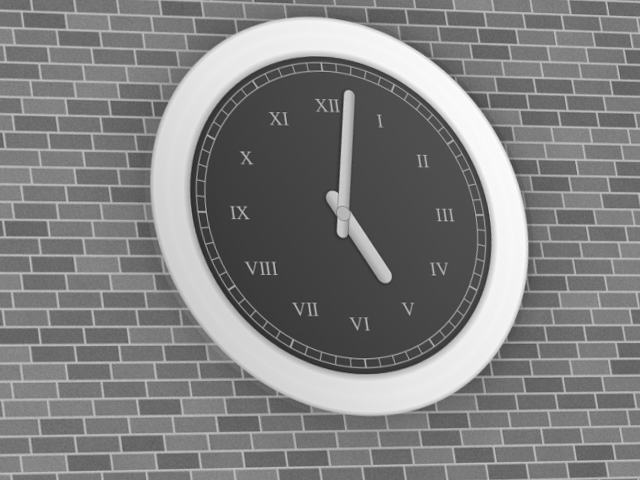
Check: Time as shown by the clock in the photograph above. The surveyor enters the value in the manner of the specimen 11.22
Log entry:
5.02
